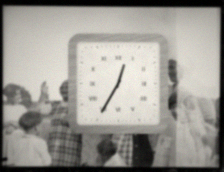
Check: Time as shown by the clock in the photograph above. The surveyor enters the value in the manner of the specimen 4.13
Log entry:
12.35
